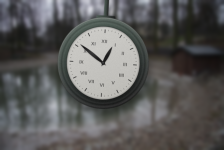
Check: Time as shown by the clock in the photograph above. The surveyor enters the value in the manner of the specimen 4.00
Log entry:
12.51
